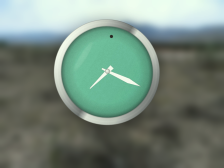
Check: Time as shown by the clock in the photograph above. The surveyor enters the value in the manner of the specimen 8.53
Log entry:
7.18
